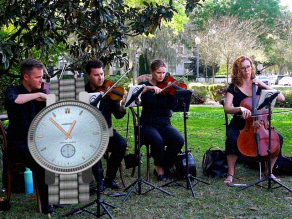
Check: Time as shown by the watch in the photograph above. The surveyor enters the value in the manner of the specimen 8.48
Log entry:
12.53
